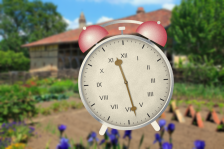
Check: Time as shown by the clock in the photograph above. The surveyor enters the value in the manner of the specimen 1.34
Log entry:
11.28
